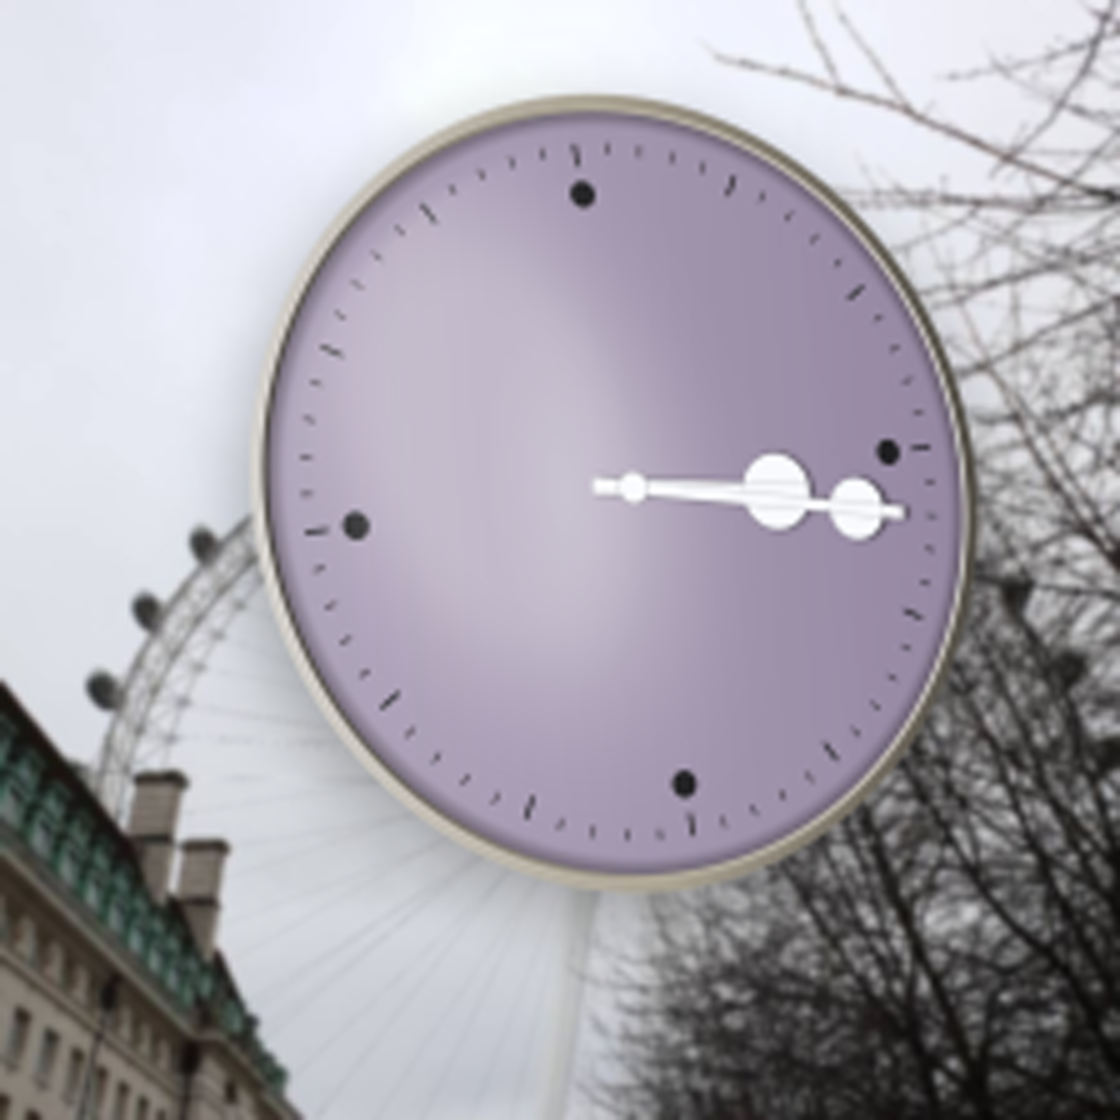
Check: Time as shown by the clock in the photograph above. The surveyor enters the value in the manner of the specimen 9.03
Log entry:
3.17
